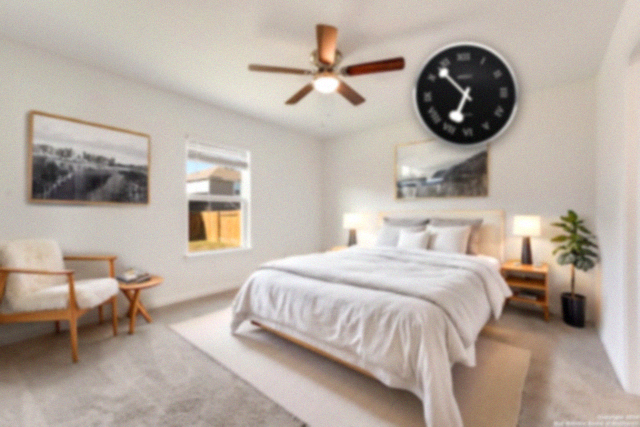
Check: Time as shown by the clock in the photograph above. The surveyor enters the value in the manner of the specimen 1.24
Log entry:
6.53
